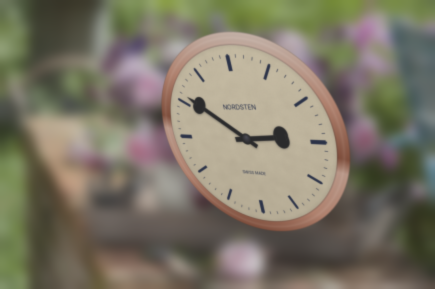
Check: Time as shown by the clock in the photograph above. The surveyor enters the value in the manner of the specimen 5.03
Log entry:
2.51
